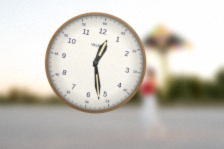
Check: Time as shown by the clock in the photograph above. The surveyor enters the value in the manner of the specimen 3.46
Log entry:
12.27
